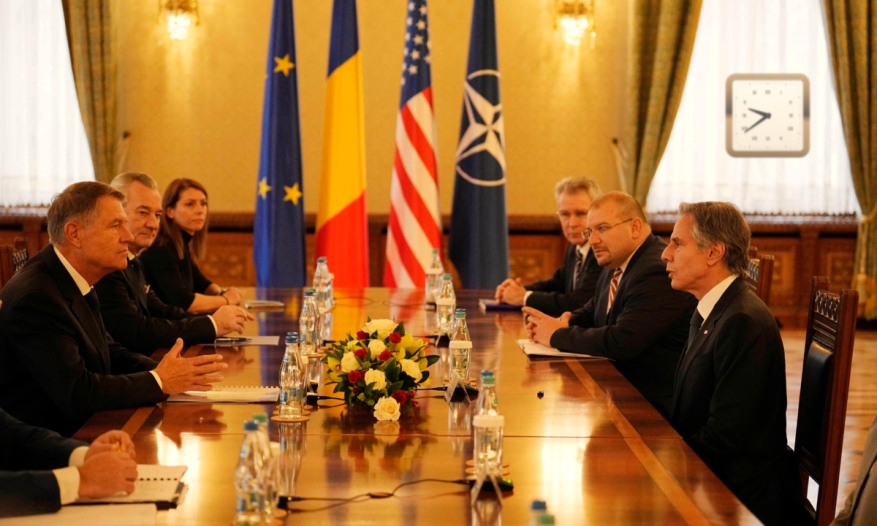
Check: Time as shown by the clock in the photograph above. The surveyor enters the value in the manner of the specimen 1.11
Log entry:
9.39
